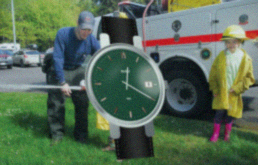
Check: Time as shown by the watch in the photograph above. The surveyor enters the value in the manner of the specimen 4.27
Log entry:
12.20
